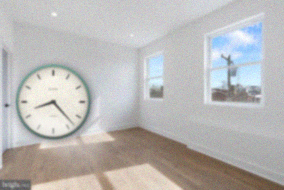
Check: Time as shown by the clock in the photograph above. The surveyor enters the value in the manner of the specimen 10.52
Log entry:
8.23
